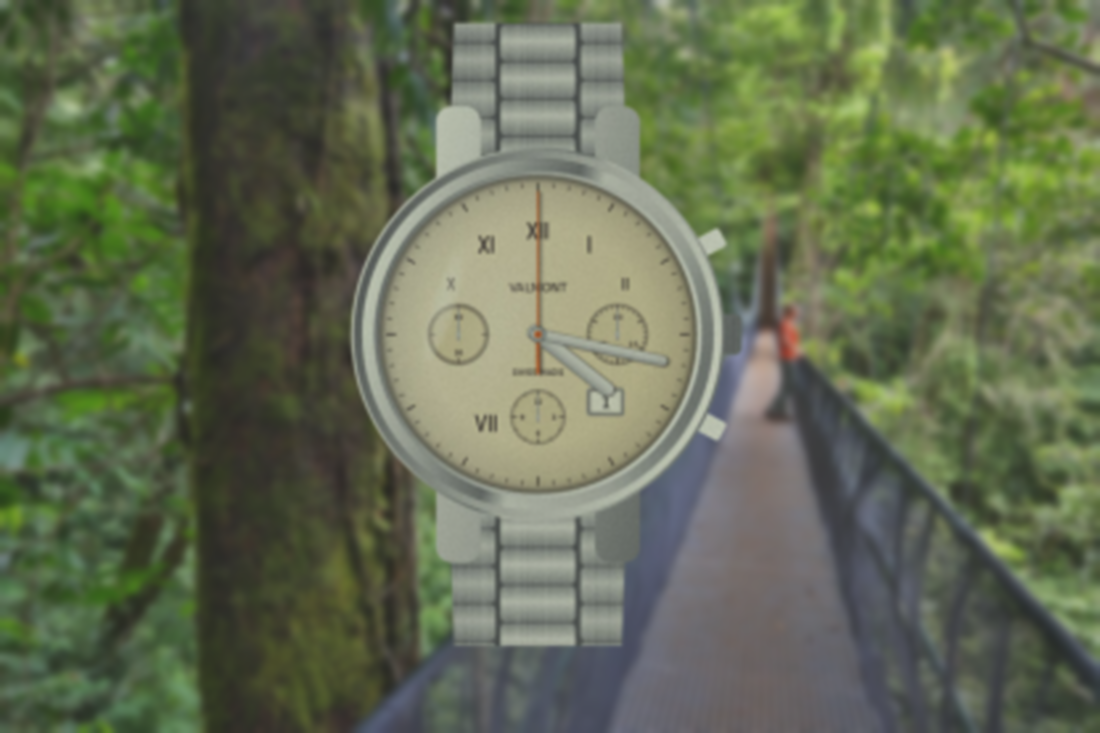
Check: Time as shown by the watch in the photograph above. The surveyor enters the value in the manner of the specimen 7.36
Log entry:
4.17
